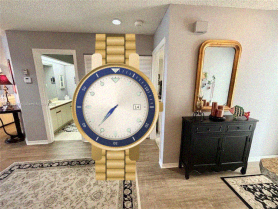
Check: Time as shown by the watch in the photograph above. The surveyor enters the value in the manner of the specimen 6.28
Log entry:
7.37
